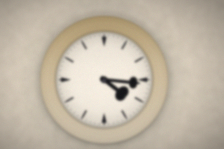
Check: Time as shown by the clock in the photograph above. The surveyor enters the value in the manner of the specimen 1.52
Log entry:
4.16
